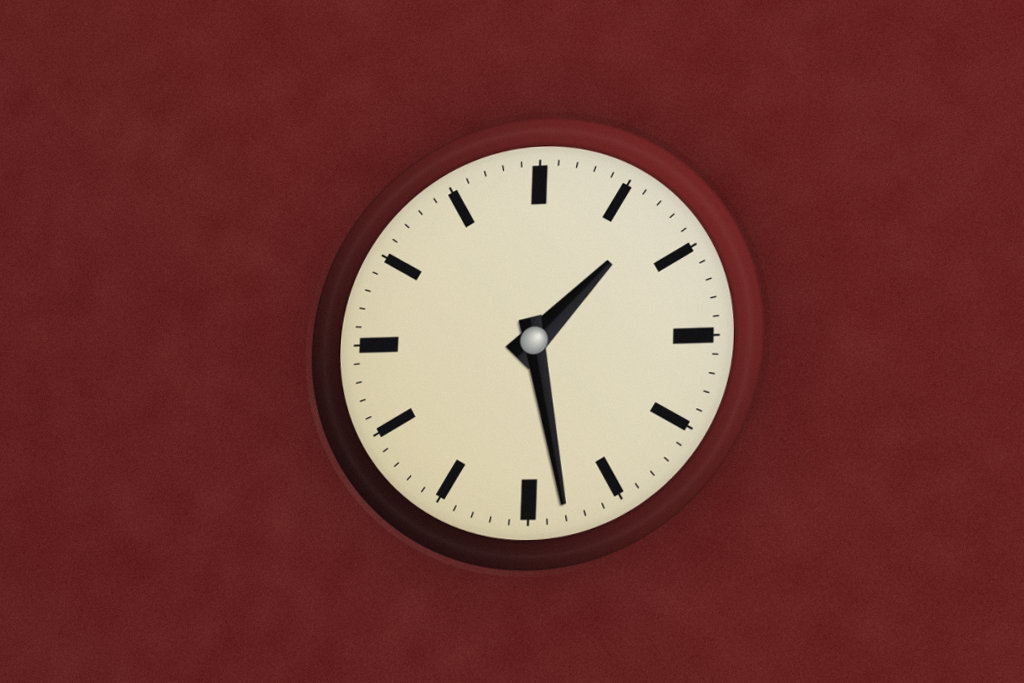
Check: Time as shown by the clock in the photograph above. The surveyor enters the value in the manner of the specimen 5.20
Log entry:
1.28
